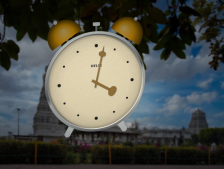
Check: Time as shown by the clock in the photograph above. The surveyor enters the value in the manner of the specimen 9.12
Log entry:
4.02
